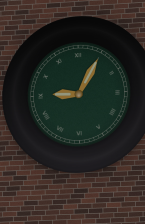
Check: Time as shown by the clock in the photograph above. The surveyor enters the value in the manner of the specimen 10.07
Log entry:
9.05
